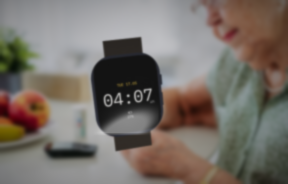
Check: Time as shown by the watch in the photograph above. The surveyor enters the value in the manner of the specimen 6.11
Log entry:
4.07
